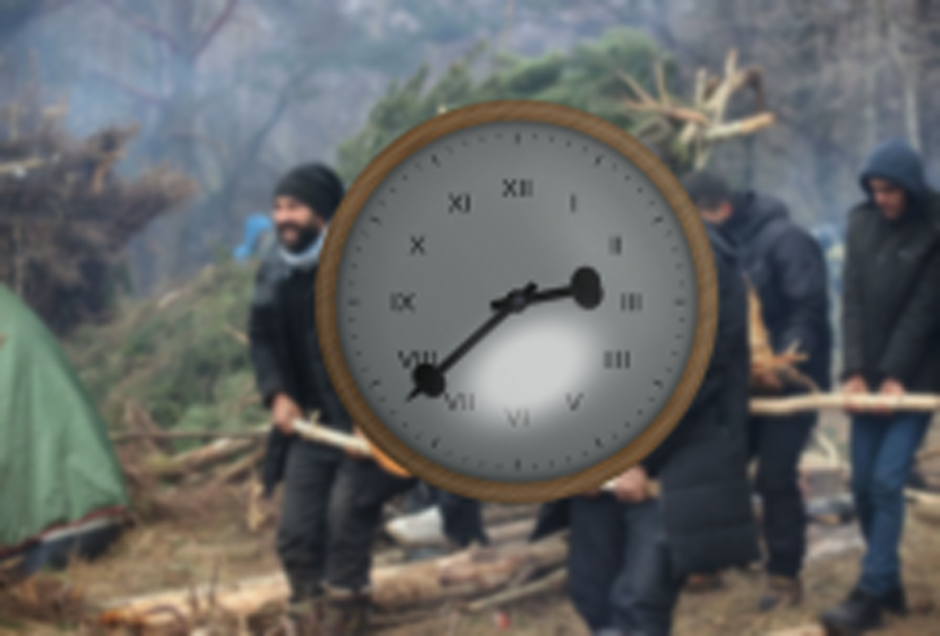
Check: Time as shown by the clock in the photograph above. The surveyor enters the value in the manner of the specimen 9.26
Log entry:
2.38
